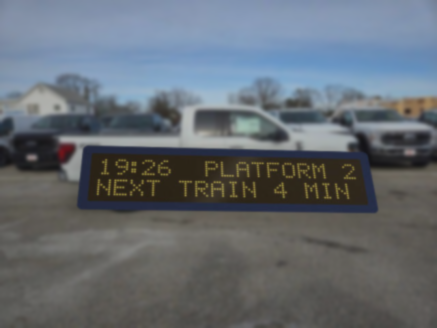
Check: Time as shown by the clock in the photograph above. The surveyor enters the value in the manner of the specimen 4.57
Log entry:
19.26
